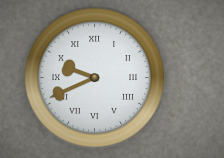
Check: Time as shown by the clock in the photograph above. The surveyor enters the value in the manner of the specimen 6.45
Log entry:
9.41
